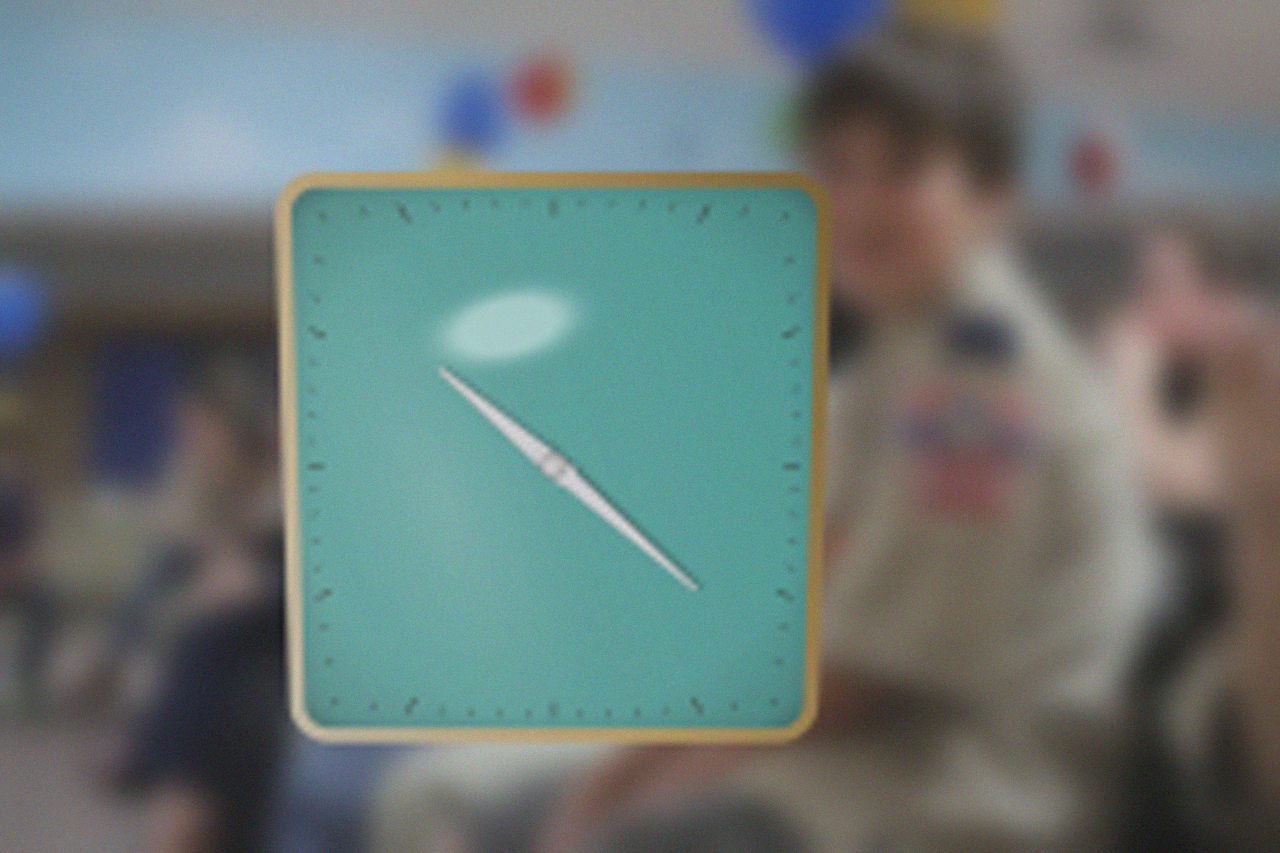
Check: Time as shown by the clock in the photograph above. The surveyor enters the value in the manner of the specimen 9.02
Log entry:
10.22
